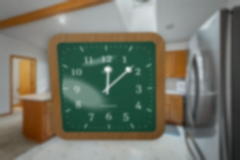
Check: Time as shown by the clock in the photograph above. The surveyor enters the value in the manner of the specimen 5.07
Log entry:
12.08
